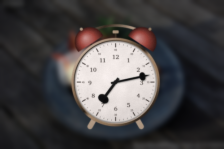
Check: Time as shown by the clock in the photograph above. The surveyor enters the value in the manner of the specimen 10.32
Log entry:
7.13
